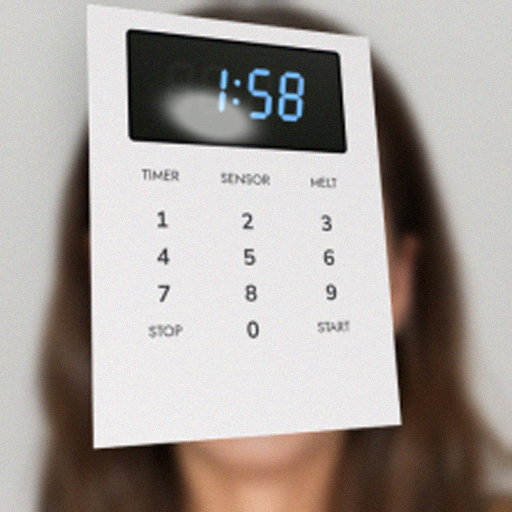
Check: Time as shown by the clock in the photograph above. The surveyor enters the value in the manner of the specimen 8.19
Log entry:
1.58
